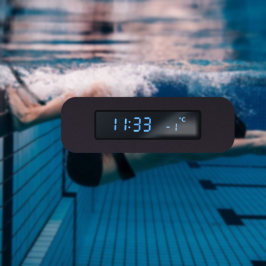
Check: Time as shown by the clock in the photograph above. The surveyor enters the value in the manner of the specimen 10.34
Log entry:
11.33
